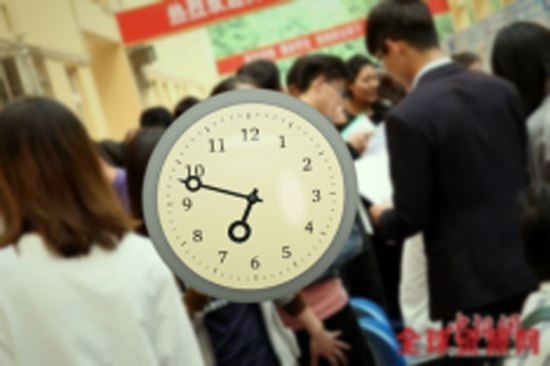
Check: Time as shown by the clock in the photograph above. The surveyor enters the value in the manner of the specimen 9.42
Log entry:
6.48
